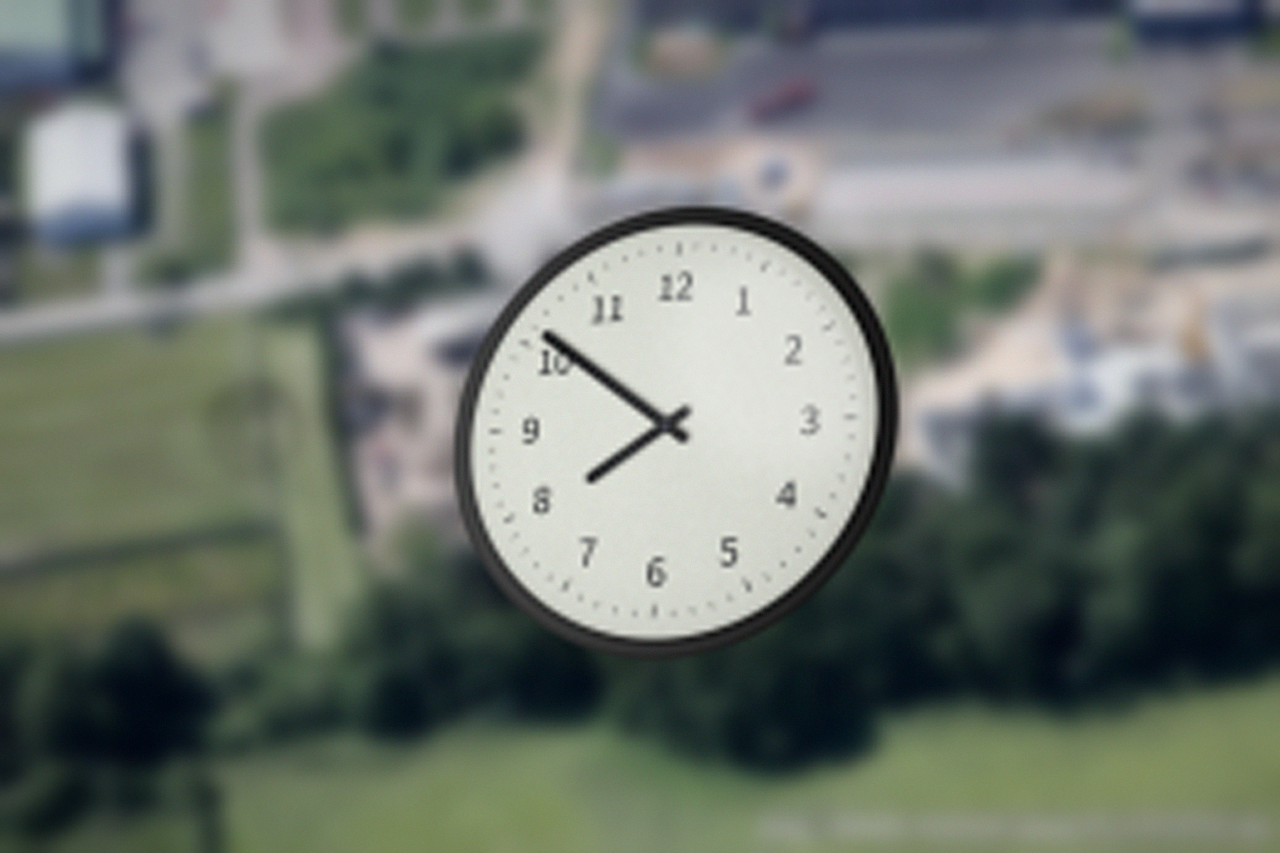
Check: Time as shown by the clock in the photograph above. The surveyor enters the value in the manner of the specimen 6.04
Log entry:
7.51
